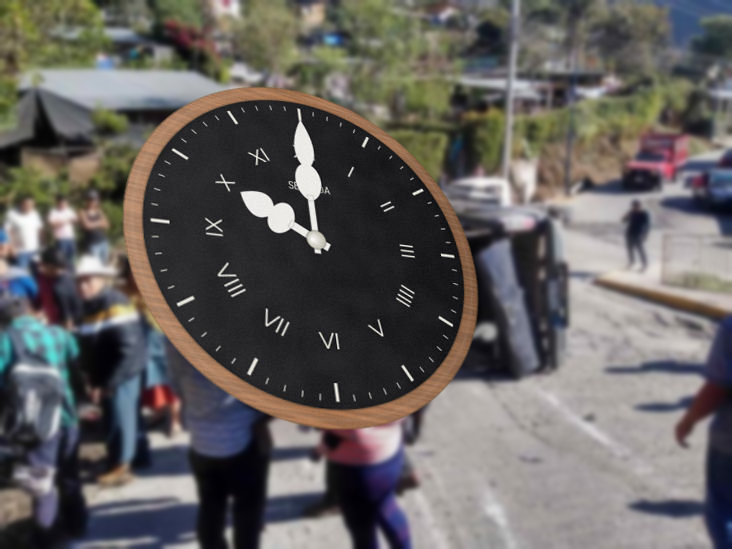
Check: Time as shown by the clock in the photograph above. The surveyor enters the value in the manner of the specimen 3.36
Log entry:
10.00
